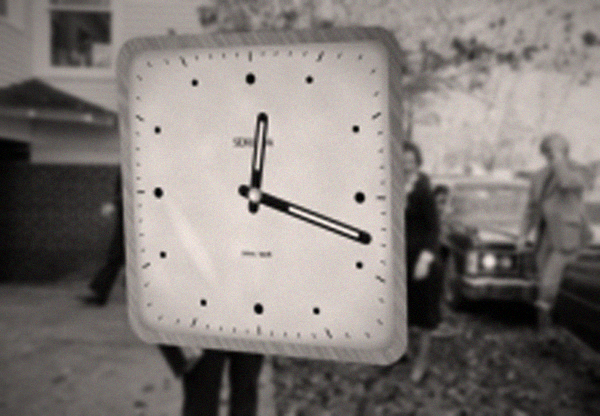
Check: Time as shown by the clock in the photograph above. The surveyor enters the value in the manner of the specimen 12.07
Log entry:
12.18
